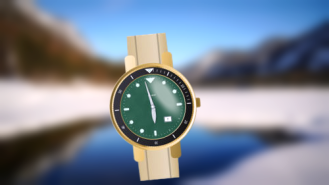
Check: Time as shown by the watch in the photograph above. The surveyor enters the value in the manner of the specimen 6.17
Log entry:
5.58
